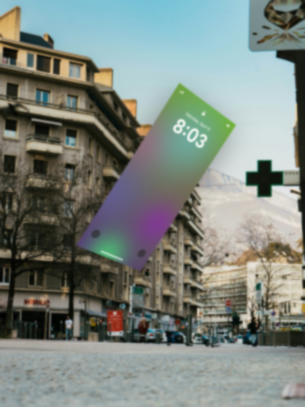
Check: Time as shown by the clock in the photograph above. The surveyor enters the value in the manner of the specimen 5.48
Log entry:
8.03
